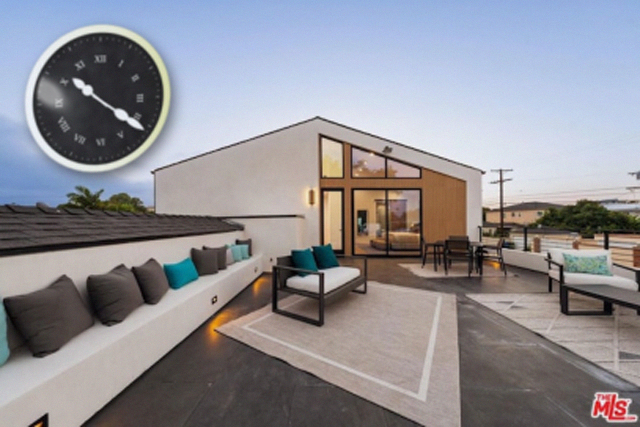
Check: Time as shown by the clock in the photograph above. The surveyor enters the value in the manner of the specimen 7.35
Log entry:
10.21
